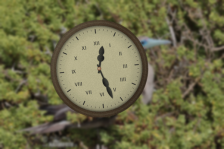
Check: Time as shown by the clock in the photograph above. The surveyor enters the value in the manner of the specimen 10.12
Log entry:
12.27
